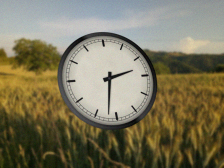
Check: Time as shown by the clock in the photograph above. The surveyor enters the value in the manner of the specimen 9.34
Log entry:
2.32
